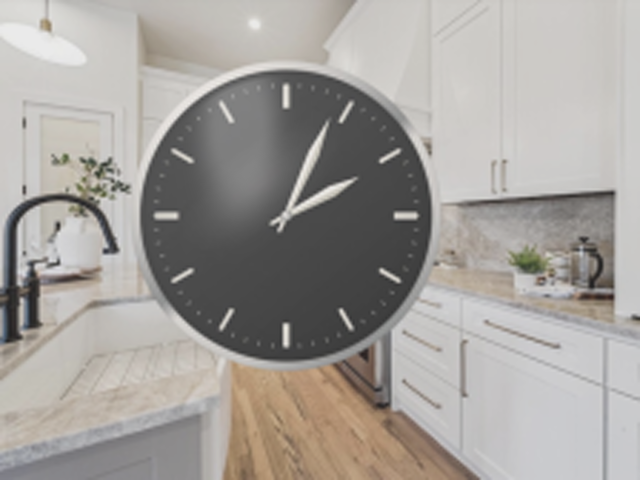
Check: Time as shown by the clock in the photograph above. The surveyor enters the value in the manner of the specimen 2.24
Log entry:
2.04
